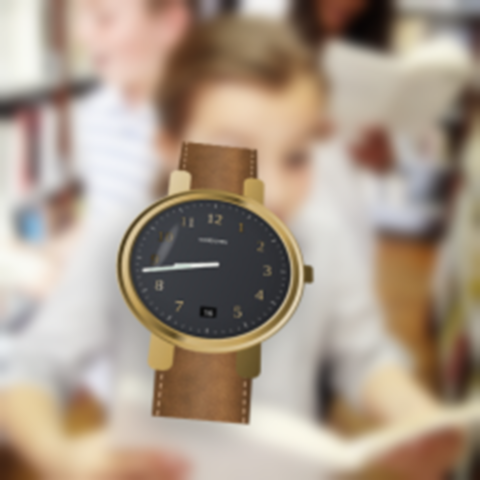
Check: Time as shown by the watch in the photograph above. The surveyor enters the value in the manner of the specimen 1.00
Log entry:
8.43
